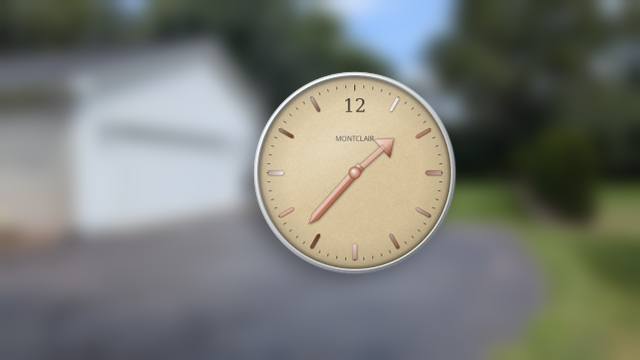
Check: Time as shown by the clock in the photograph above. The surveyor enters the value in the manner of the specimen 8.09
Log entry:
1.37
